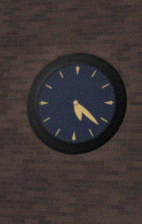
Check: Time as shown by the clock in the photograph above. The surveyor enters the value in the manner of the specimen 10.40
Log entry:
5.22
